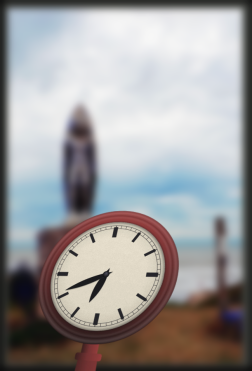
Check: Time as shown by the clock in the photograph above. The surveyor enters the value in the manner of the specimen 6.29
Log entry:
6.41
